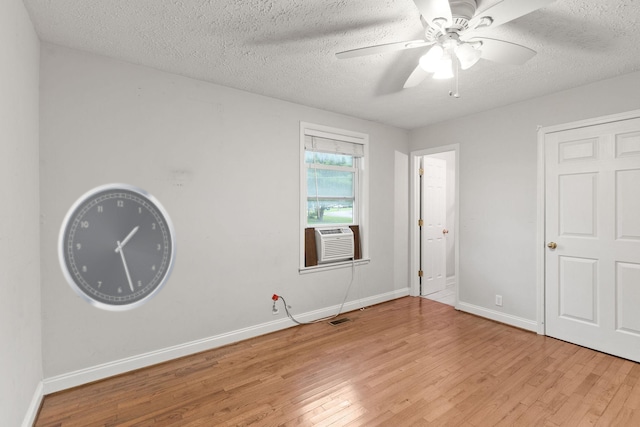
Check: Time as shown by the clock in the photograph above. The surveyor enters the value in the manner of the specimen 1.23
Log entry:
1.27
